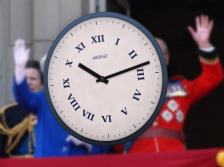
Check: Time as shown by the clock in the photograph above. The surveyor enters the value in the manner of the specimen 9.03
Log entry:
10.13
